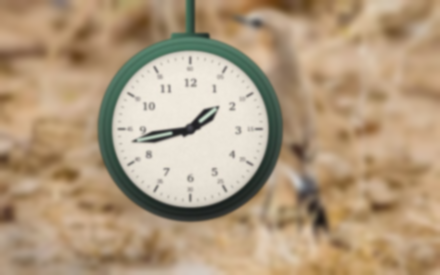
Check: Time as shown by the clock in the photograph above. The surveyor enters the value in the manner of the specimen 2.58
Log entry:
1.43
